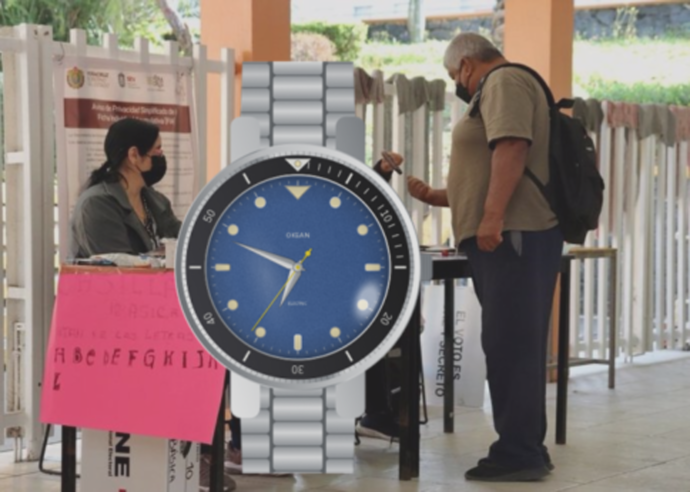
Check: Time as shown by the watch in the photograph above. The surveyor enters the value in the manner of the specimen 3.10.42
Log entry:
6.48.36
